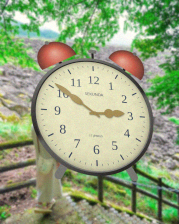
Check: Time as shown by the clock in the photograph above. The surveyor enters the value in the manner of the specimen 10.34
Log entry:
2.51
